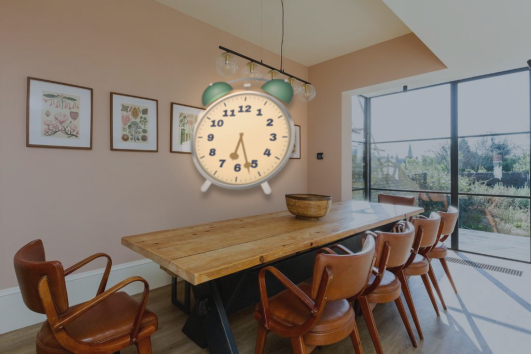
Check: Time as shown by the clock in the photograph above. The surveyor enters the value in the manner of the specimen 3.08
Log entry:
6.27
